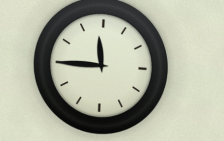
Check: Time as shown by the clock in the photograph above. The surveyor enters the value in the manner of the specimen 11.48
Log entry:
11.45
